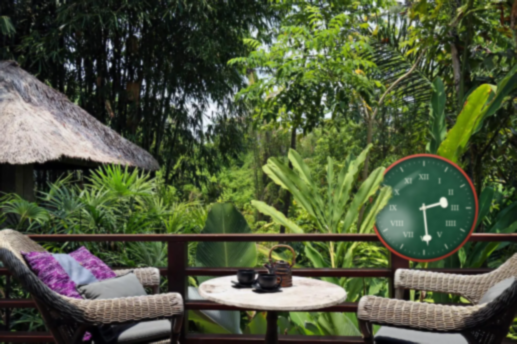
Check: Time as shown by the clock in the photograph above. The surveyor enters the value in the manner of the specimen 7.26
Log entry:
2.29
